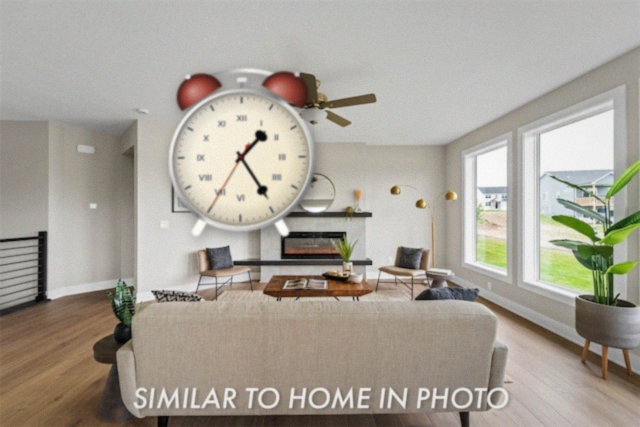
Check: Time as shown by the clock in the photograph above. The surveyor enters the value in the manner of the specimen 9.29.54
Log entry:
1.24.35
